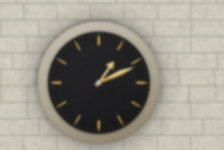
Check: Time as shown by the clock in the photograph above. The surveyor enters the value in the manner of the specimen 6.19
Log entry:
1.11
